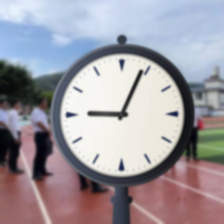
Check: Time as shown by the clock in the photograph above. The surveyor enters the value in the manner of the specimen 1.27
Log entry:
9.04
